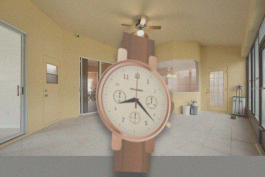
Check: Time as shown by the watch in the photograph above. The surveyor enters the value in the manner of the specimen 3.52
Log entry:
8.22
